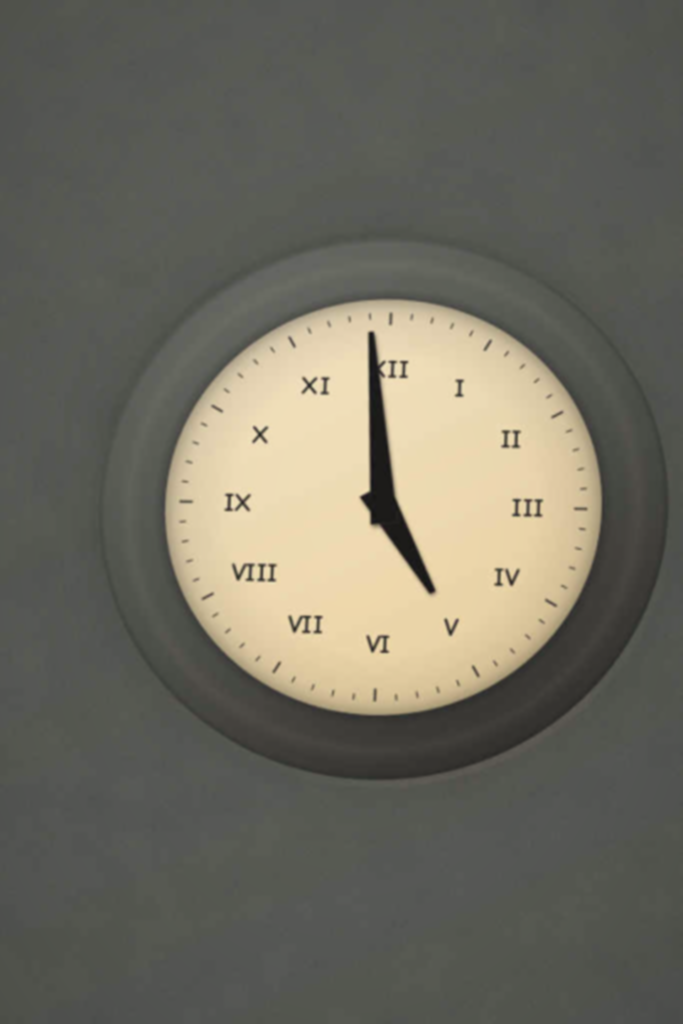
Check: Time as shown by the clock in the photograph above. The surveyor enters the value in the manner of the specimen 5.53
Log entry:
4.59
